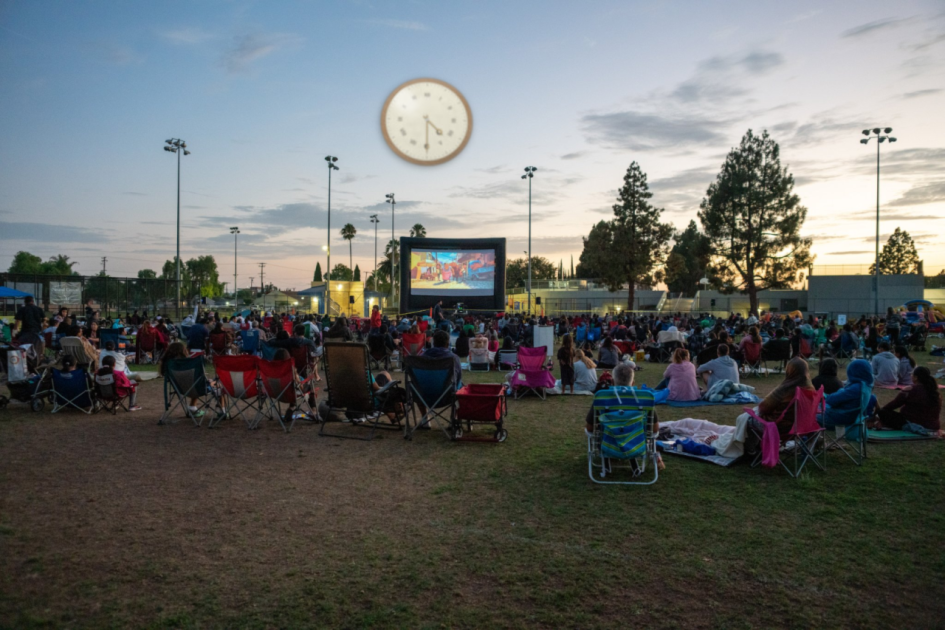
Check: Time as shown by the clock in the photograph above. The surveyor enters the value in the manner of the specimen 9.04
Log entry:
4.30
